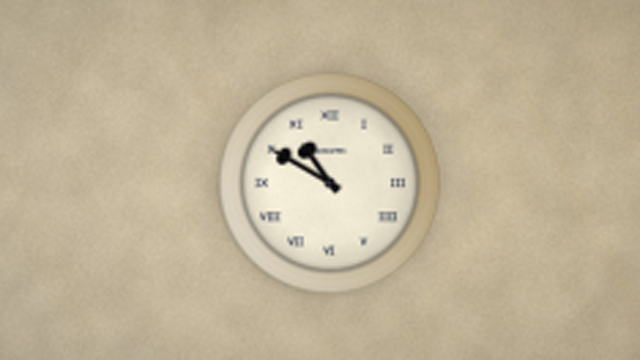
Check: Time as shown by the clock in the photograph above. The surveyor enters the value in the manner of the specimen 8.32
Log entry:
10.50
